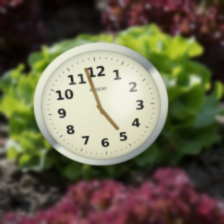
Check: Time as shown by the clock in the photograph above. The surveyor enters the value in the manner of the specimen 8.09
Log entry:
4.58
